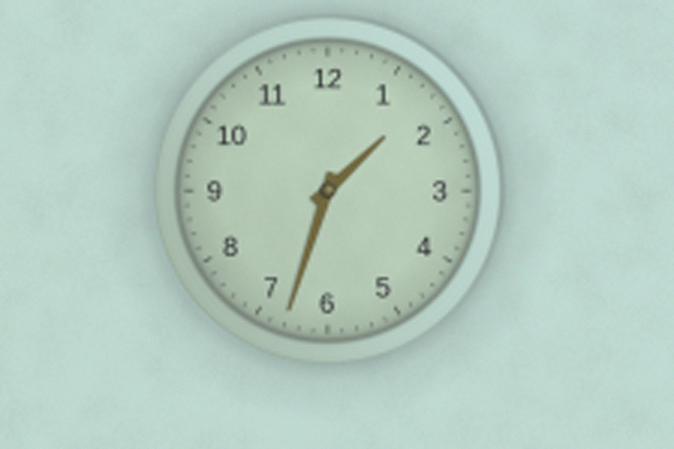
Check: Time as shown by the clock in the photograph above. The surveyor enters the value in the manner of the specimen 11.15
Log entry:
1.33
